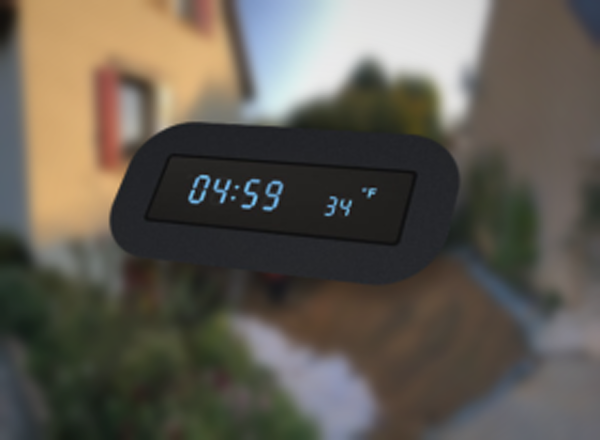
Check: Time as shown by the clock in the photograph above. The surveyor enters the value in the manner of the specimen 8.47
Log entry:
4.59
